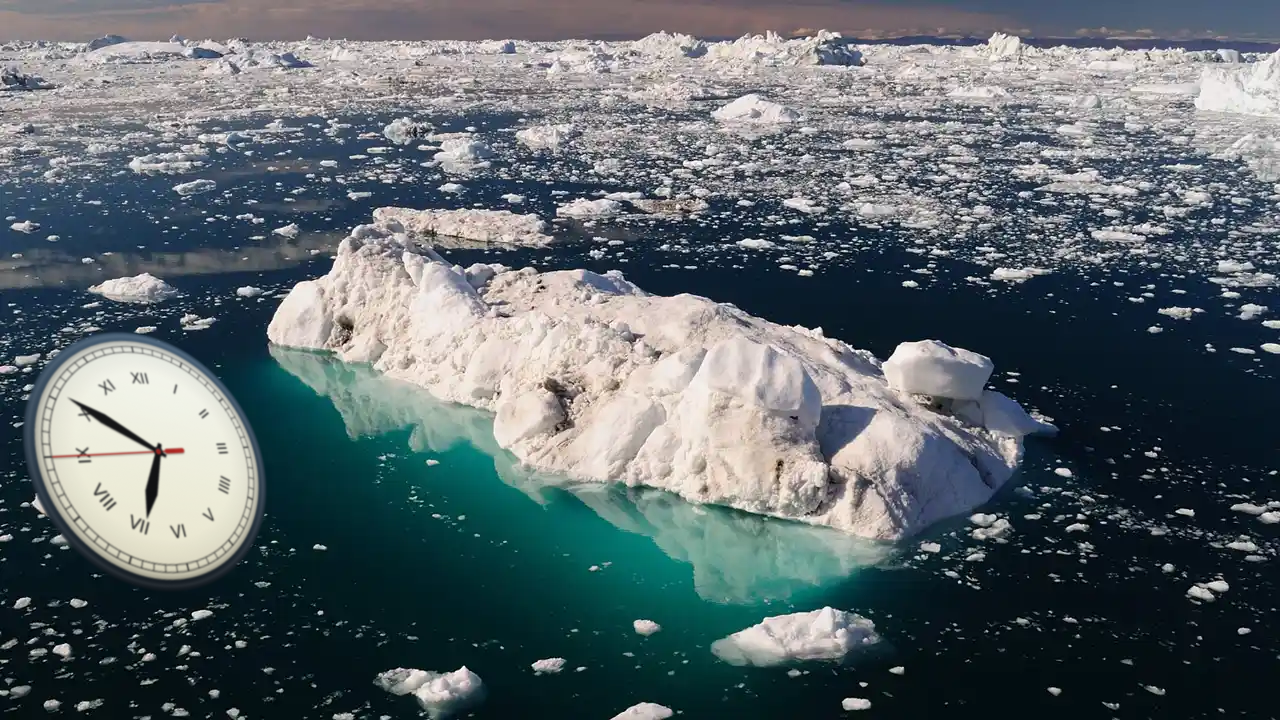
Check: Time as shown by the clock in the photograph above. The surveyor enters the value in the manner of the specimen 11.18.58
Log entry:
6.50.45
